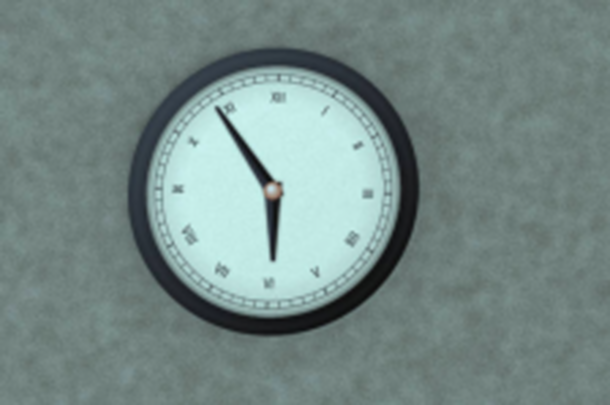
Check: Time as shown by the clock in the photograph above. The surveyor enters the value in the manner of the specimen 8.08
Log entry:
5.54
